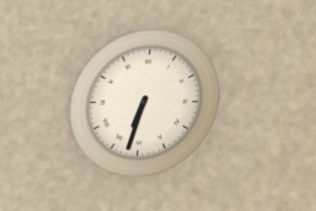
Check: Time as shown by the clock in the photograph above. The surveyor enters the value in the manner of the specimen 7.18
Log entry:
6.32
